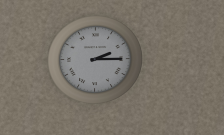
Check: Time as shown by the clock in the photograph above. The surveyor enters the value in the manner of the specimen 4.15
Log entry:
2.15
